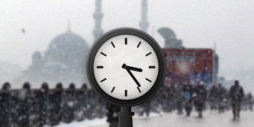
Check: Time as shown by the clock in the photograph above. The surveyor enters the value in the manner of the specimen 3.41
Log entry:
3.24
